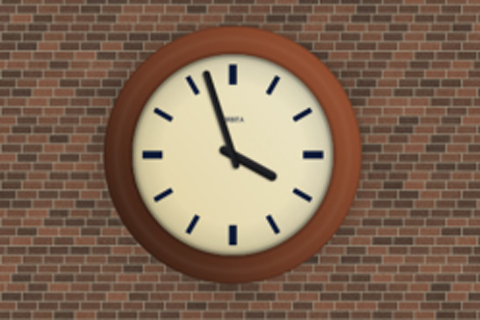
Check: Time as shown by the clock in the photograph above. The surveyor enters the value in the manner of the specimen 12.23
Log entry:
3.57
